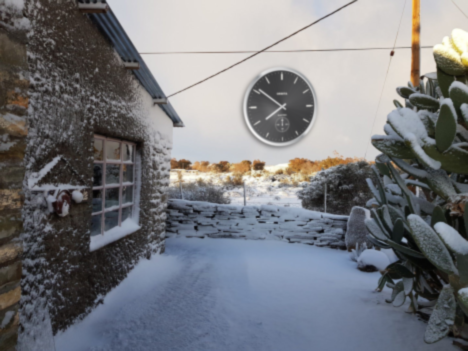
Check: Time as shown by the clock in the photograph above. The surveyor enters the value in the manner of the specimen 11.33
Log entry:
7.51
